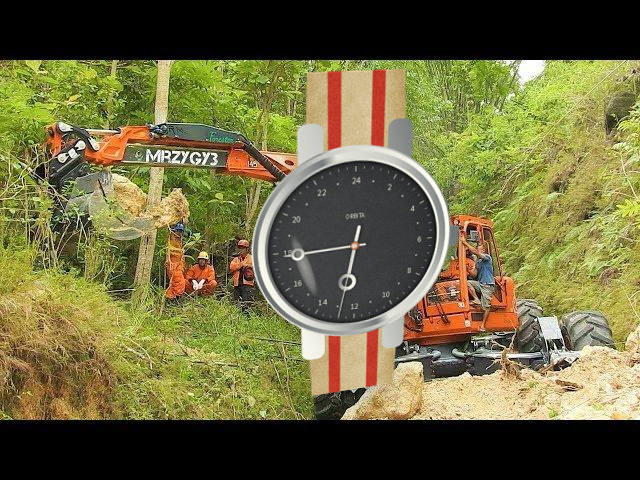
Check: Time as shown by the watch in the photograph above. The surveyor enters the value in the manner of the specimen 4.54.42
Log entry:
12.44.32
